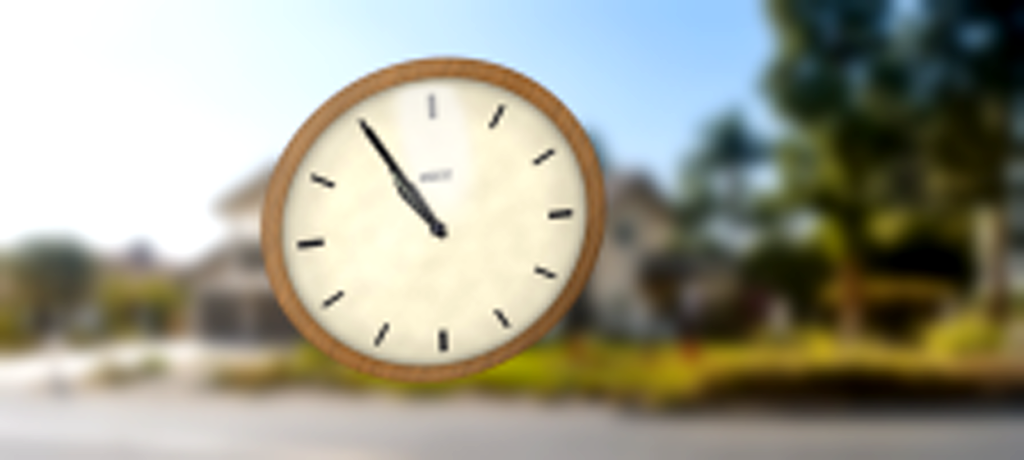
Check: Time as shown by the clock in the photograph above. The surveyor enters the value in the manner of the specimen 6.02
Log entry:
10.55
